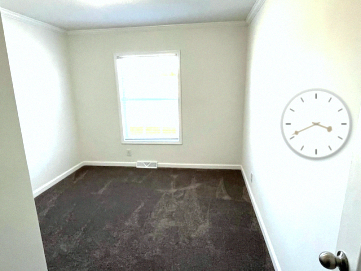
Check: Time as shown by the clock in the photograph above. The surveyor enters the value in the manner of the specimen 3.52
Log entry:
3.41
